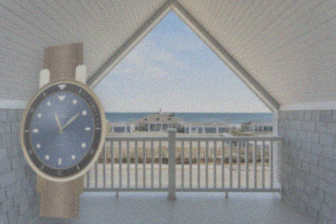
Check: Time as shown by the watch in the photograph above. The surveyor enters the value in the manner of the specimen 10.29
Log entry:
11.09
